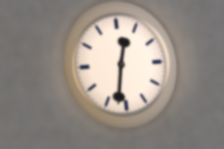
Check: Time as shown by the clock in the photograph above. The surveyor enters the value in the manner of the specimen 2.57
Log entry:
12.32
